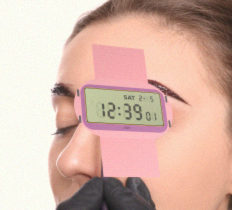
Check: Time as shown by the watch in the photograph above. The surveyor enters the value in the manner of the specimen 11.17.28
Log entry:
12.39.01
